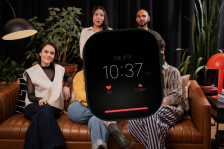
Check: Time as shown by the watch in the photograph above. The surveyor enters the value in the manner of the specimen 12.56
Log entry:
10.37
